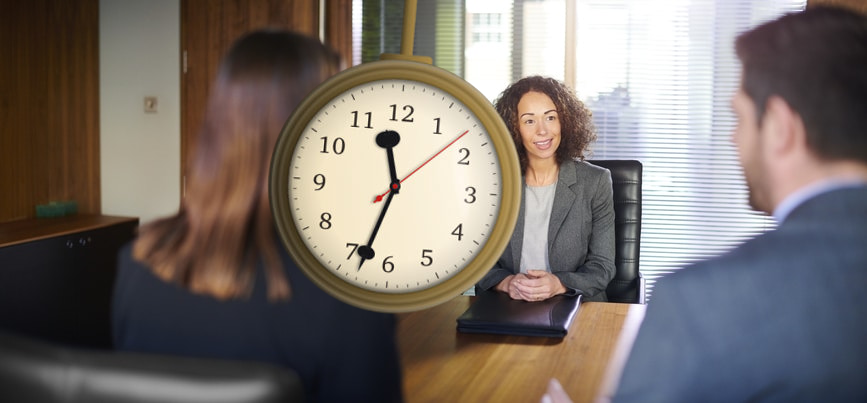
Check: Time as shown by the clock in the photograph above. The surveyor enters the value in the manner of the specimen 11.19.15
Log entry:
11.33.08
